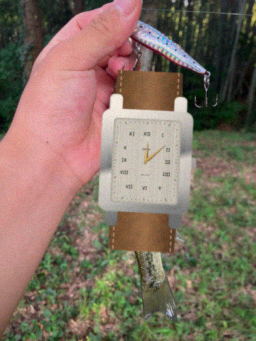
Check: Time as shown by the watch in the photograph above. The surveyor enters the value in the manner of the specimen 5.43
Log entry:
12.08
